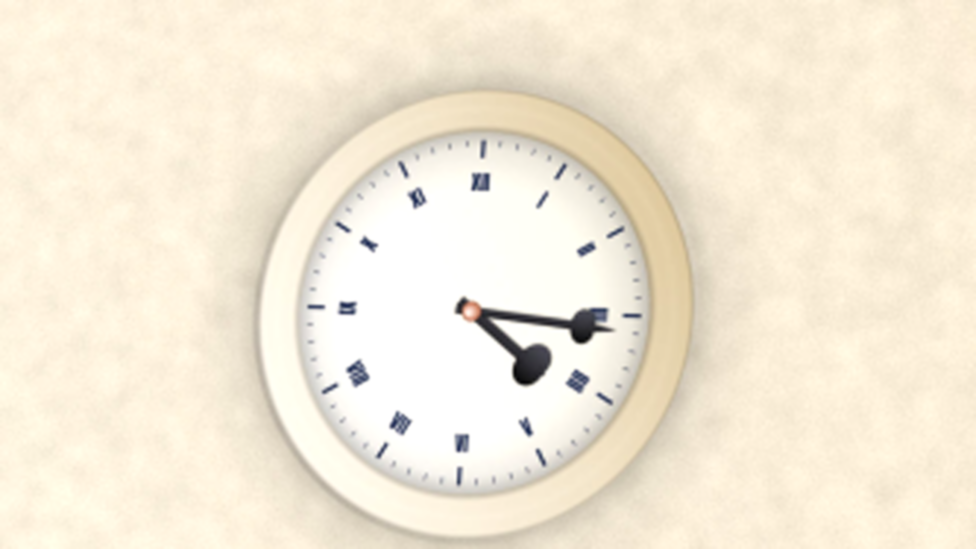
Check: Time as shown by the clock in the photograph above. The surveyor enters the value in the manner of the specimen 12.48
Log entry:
4.16
